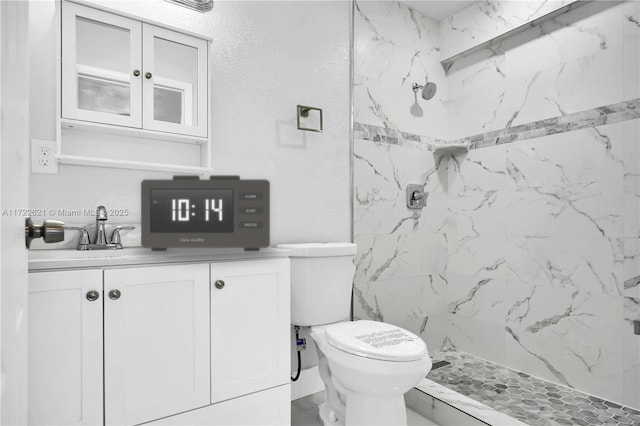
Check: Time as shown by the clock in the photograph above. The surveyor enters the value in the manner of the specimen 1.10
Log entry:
10.14
